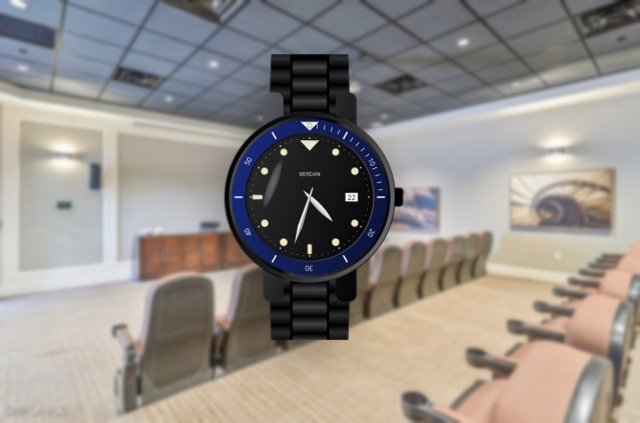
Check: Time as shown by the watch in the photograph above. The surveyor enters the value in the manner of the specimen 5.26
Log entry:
4.33
